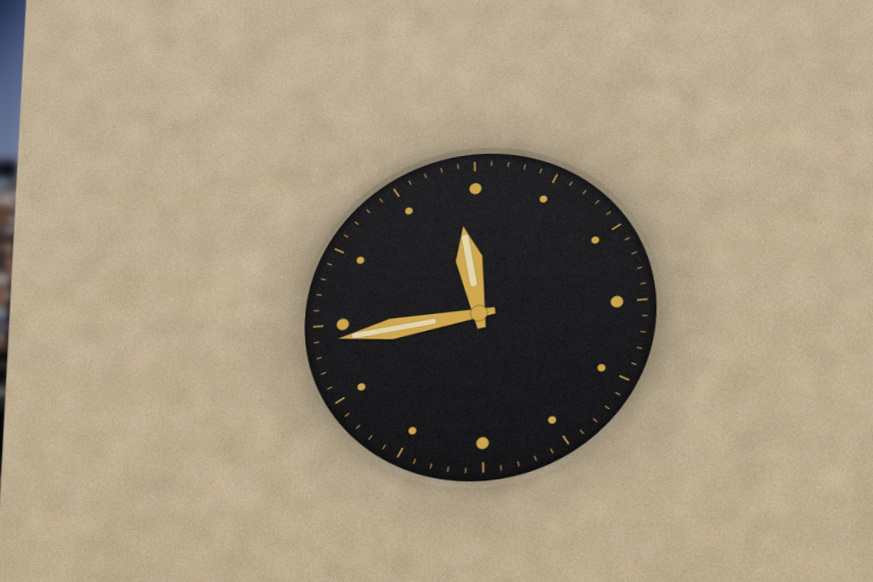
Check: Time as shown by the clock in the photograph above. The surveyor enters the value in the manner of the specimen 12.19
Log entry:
11.44
